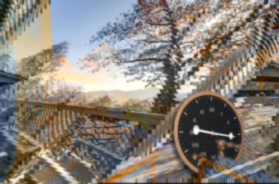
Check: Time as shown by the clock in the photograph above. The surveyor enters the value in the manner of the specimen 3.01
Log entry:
9.16
